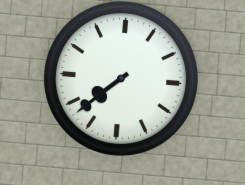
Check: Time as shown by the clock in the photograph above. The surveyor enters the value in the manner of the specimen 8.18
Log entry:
7.38
